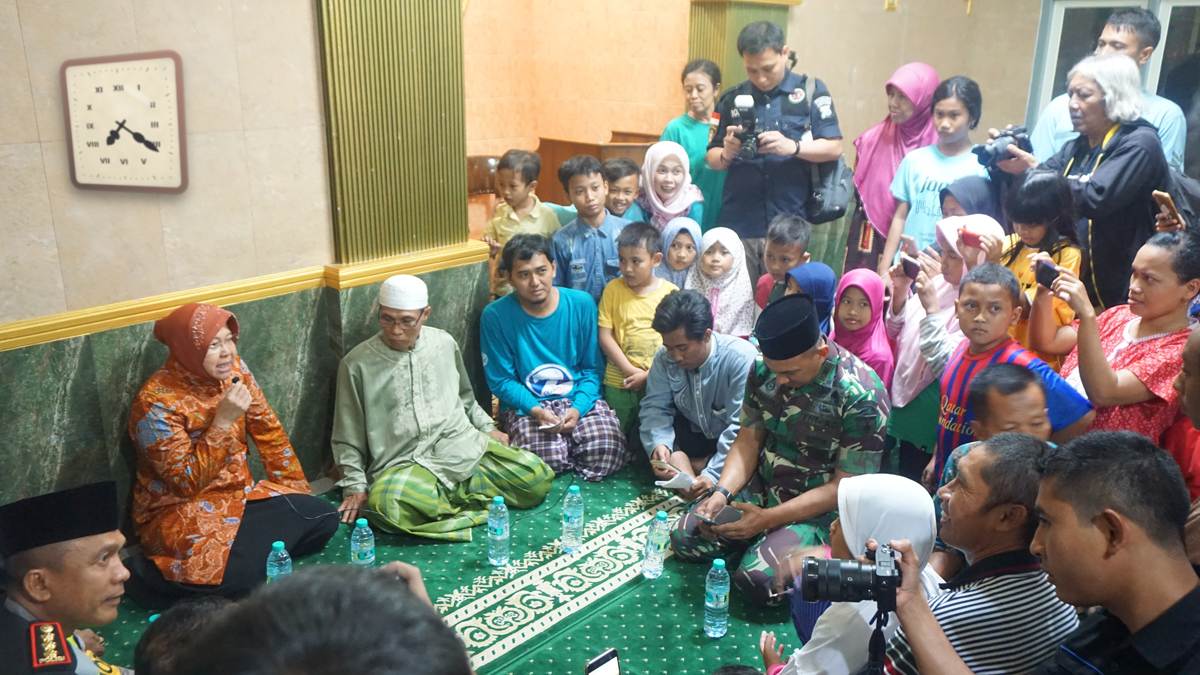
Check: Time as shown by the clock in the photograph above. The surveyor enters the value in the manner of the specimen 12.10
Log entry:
7.21
